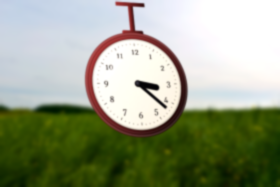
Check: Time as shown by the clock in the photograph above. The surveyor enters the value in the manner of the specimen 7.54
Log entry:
3.22
